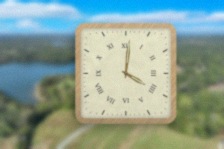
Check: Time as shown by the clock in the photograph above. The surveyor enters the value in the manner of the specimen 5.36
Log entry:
4.01
